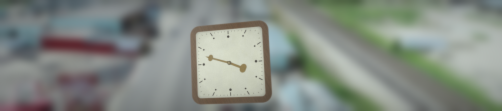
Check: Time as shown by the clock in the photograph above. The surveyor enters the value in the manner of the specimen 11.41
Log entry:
3.48
